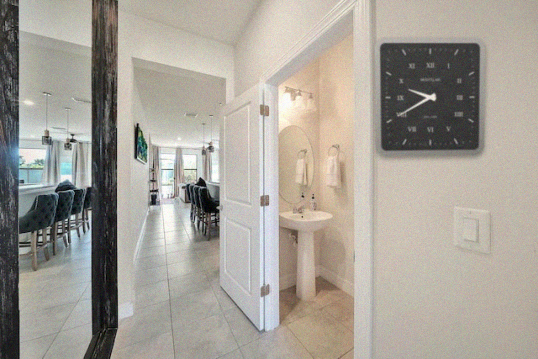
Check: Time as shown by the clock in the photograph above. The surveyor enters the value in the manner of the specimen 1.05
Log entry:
9.40
